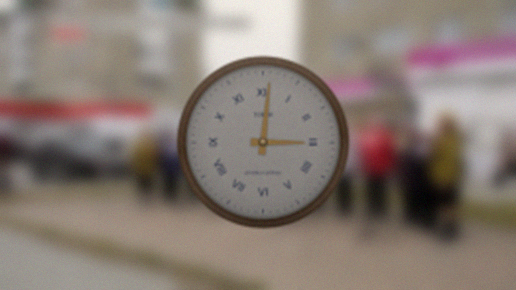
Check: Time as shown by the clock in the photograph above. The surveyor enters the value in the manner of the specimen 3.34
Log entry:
3.01
